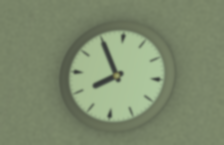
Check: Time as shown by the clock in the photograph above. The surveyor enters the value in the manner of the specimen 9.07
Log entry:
7.55
